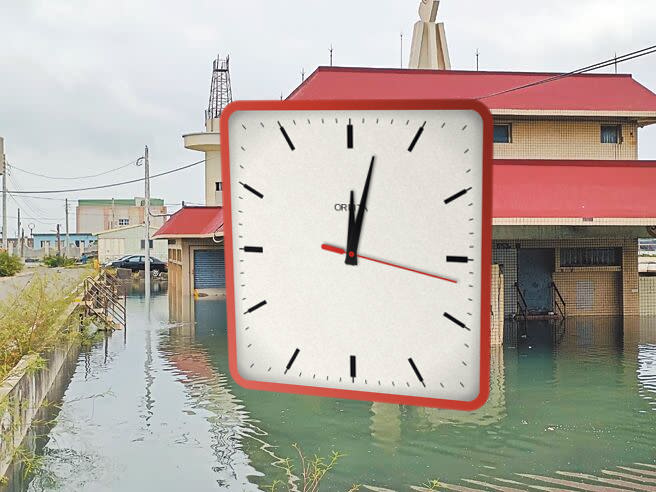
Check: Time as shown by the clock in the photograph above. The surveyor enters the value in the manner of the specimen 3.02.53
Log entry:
12.02.17
